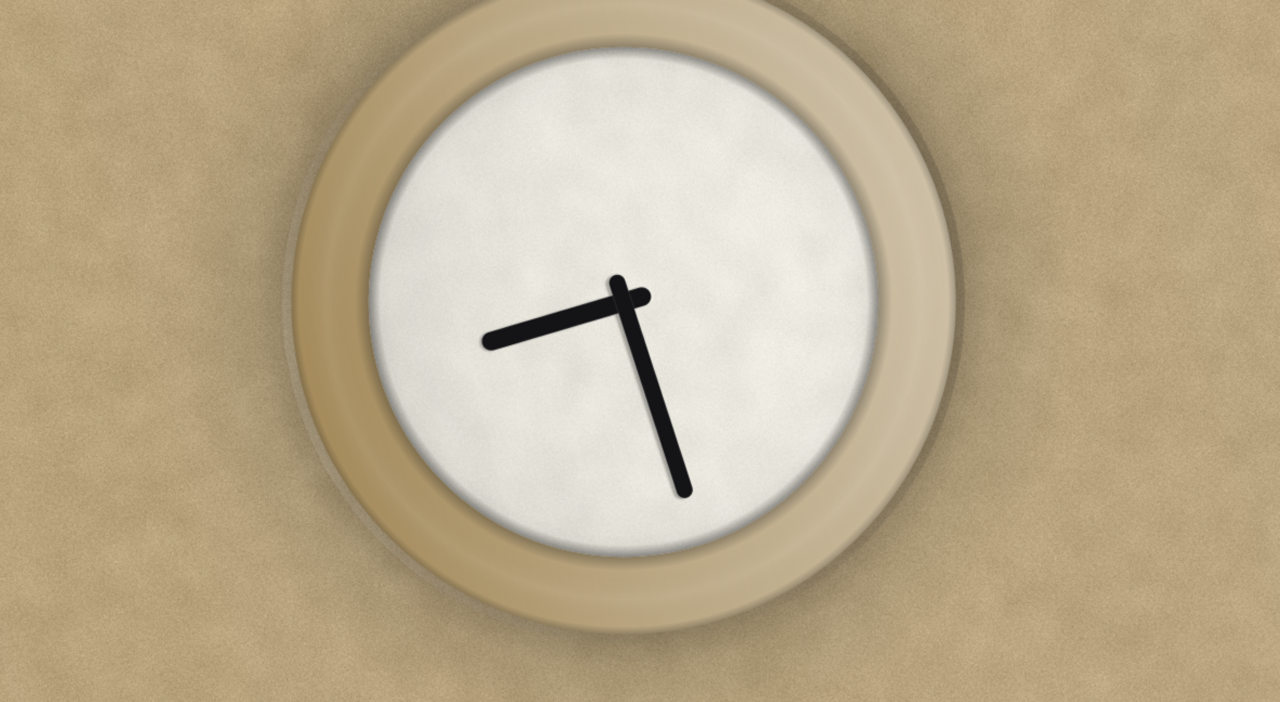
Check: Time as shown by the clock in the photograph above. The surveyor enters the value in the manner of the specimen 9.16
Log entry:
8.27
